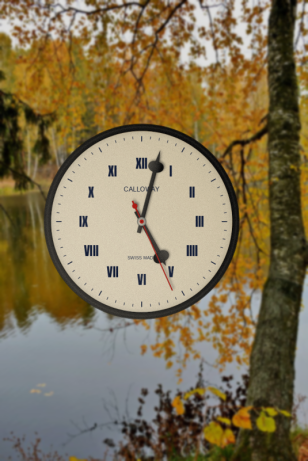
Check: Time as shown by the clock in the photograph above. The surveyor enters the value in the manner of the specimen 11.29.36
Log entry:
5.02.26
